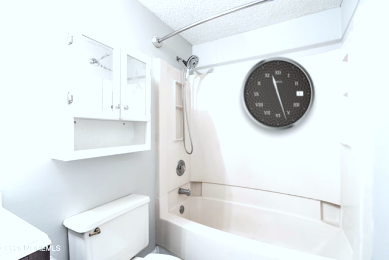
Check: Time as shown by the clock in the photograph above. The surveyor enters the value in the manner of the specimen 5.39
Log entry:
11.27
